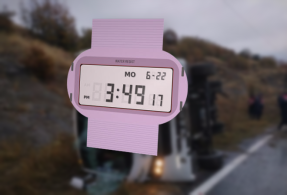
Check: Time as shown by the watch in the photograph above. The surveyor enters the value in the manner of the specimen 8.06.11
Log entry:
3.49.17
